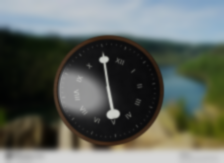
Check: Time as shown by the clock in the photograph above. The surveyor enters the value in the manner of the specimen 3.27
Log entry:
4.55
